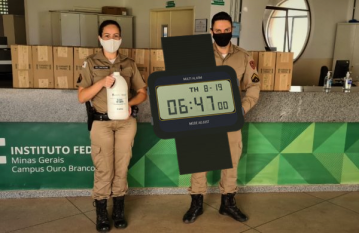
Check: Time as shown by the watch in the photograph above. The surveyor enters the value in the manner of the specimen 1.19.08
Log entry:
6.47.00
